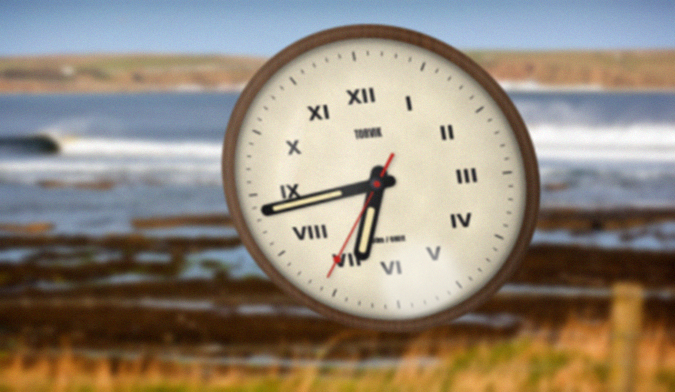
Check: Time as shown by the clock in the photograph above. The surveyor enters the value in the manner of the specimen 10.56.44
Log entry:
6.43.36
